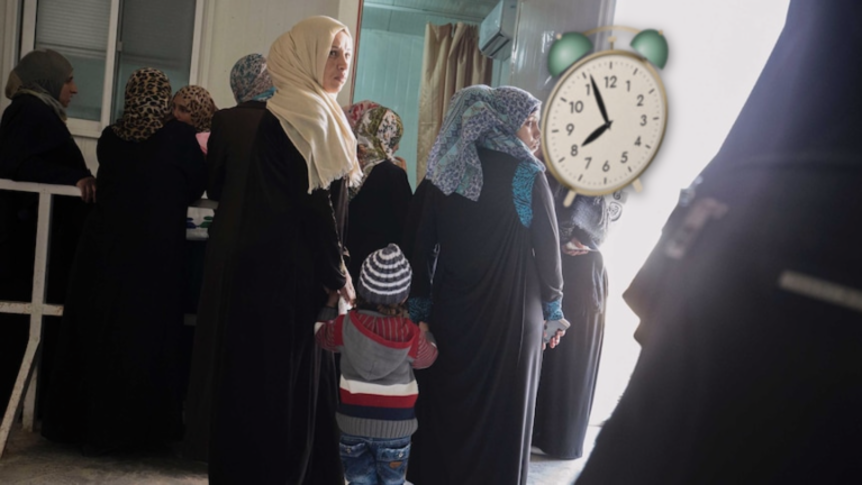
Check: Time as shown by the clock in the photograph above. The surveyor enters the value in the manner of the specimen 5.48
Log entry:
7.56
